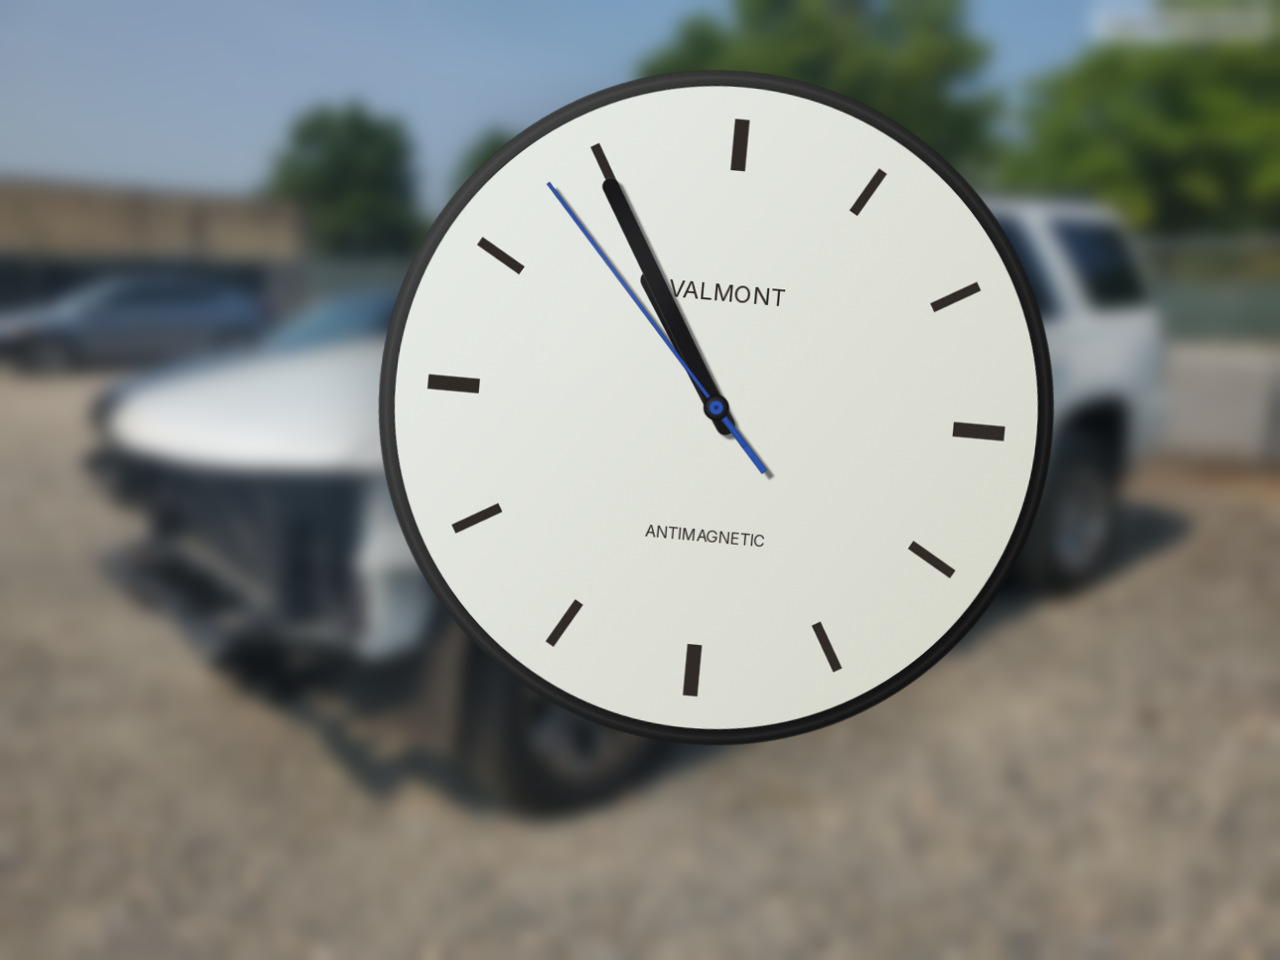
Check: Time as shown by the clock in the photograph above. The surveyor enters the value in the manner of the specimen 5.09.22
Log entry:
10.54.53
